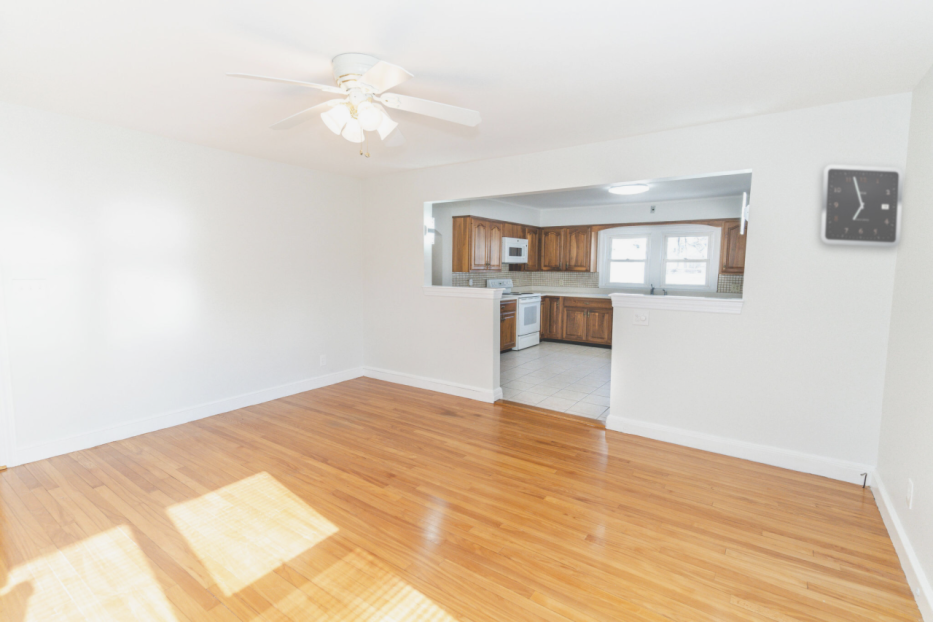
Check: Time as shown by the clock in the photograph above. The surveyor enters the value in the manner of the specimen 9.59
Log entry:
6.57
